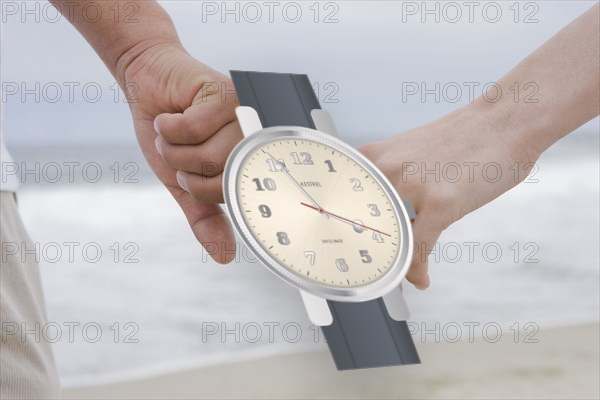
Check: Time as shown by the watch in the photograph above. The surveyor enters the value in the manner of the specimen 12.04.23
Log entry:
3.55.19
